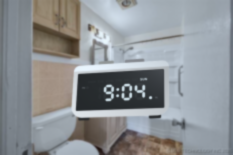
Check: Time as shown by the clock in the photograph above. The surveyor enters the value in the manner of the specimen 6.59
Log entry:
9.04
